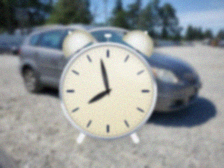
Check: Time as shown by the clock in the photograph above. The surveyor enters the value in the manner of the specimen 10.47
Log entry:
7.58
